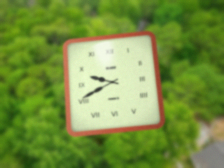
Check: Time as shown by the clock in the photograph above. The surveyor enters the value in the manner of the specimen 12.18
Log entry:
9.41
